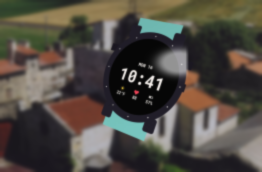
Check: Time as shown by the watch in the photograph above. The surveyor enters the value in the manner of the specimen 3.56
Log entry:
10.41
